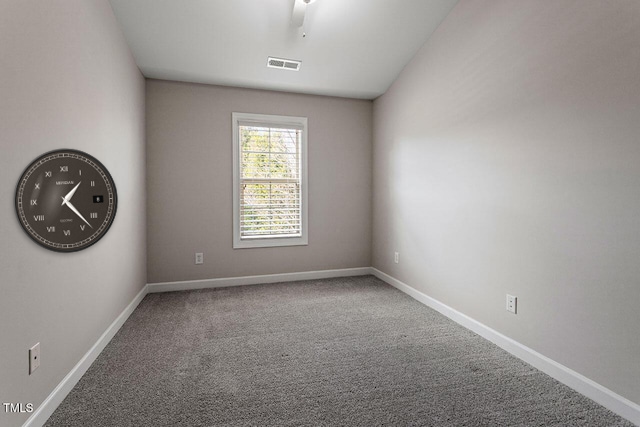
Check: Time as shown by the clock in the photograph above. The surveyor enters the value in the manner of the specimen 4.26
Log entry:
1.23
